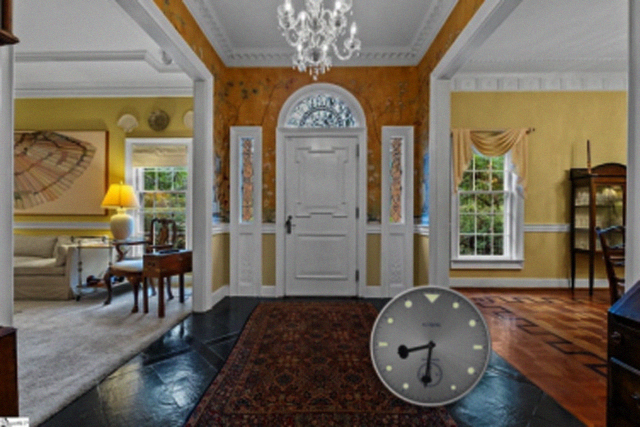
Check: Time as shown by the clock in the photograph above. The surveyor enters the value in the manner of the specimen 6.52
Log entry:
8.31
